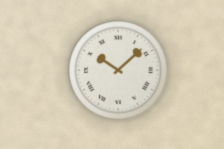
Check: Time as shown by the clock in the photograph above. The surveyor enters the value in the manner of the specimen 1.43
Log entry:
10.08
